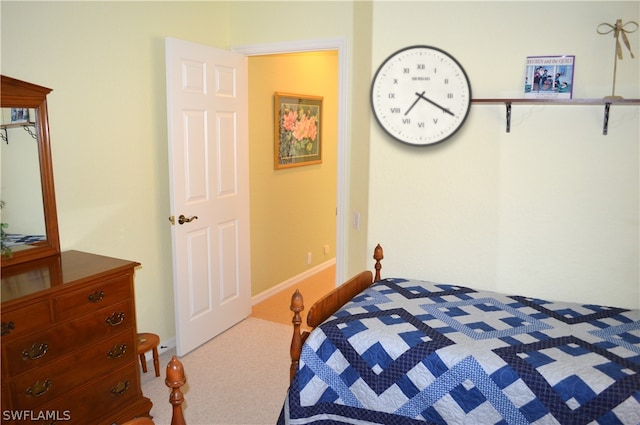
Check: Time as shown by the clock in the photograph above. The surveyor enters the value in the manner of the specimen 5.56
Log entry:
7.20
